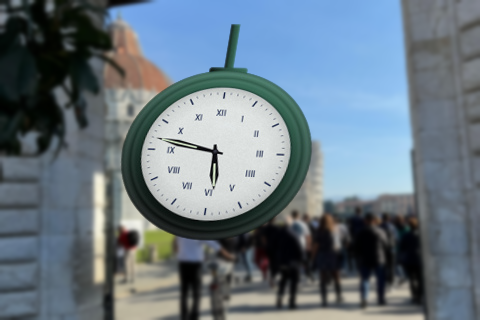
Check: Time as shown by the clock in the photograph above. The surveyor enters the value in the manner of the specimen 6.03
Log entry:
5.47
